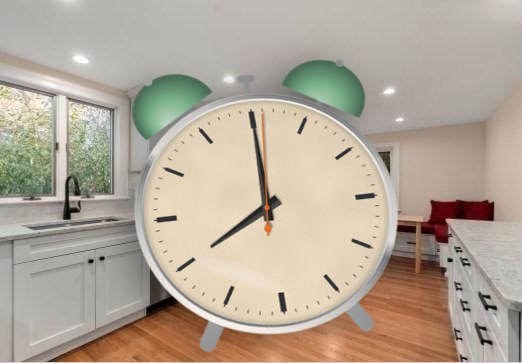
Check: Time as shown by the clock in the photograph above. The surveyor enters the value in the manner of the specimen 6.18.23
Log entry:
8.00.01
